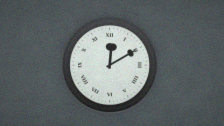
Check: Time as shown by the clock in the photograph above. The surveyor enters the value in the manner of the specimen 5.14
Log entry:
12.10
